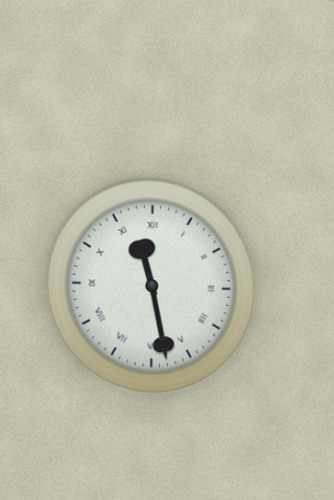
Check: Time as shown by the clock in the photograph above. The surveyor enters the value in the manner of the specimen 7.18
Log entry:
11.28
